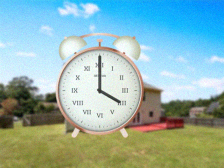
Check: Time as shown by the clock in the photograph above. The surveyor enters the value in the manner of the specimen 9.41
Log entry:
4.00
